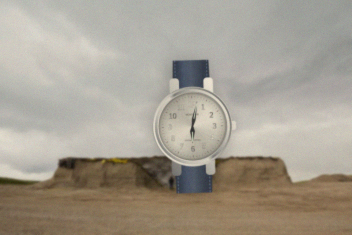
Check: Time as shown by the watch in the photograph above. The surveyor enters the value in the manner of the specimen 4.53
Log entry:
6.02
